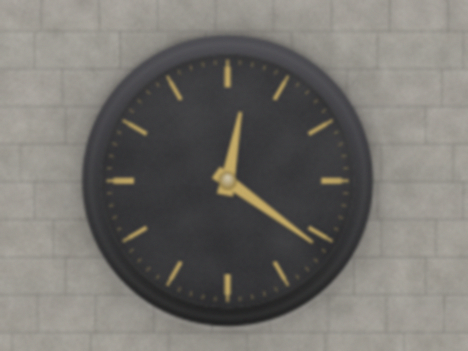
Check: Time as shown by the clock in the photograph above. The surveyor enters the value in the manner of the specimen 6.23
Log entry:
12.21
